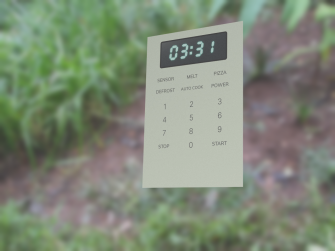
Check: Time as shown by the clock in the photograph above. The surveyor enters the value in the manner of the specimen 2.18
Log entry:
3.31
